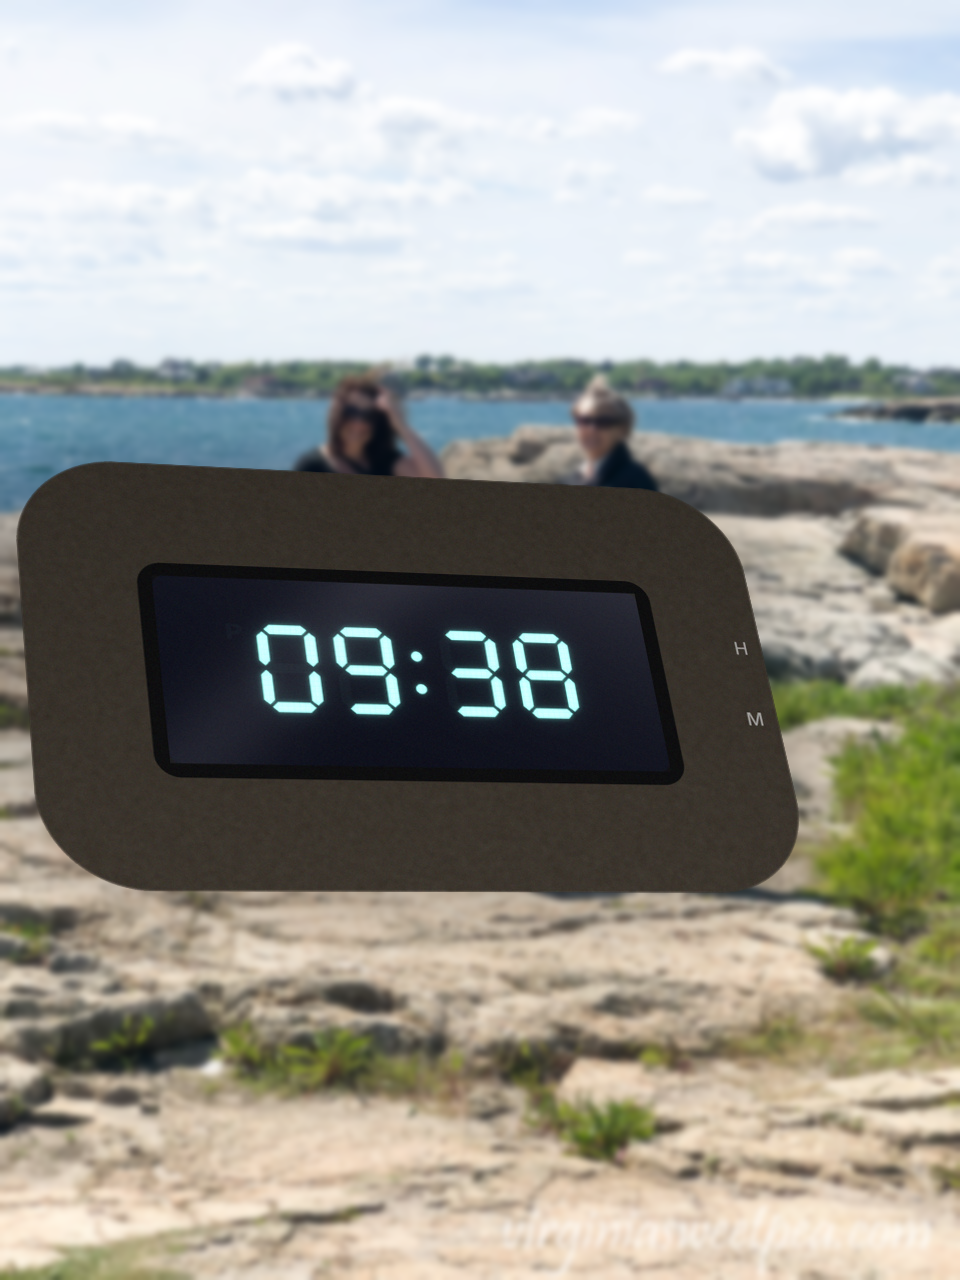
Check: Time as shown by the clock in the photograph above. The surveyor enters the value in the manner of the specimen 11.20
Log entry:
9.38
